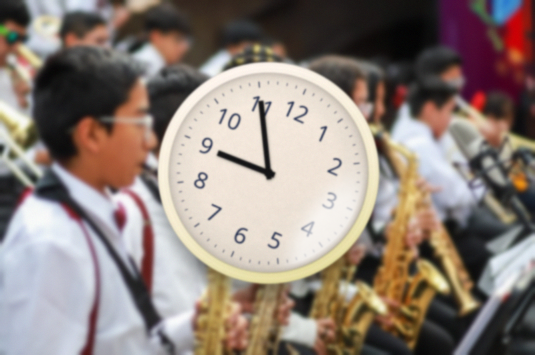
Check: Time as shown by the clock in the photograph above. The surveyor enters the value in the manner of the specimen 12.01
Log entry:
8.55
